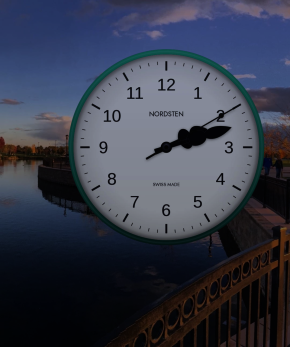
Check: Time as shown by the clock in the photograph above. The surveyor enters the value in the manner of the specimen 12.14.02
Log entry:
2.12.10
